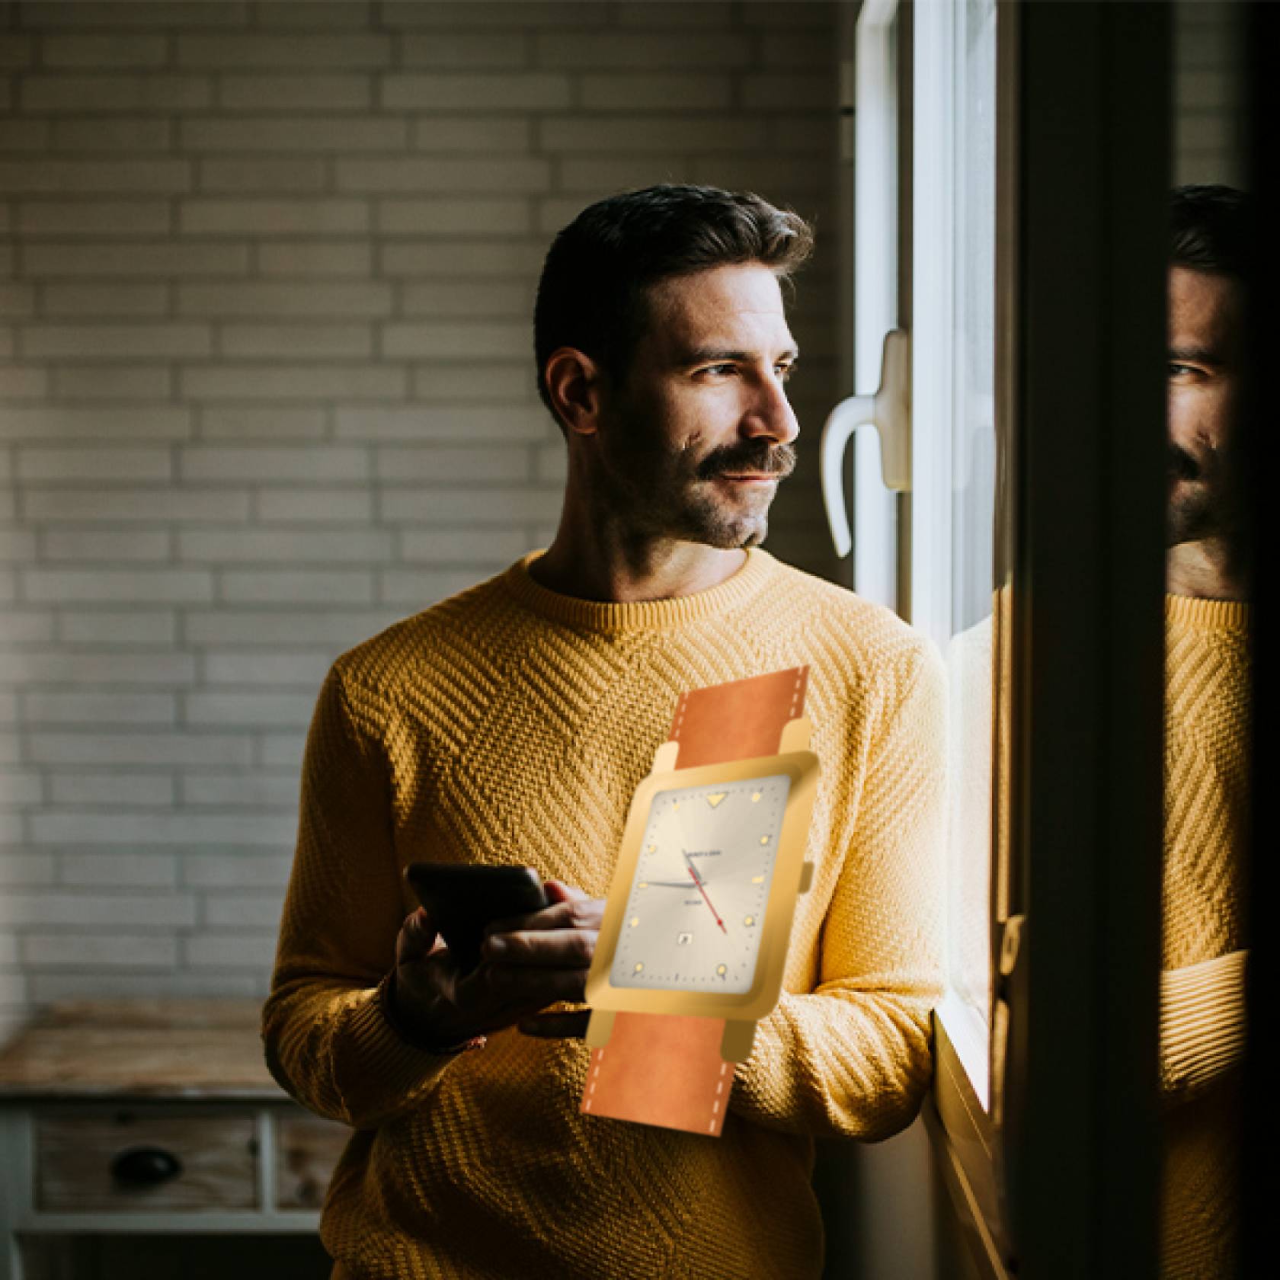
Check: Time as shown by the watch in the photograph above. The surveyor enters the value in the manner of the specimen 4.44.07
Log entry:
10.45.23
